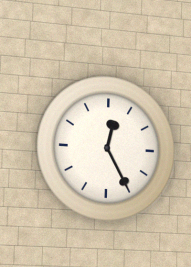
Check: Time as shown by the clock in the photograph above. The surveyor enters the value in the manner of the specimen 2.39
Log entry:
12.25
